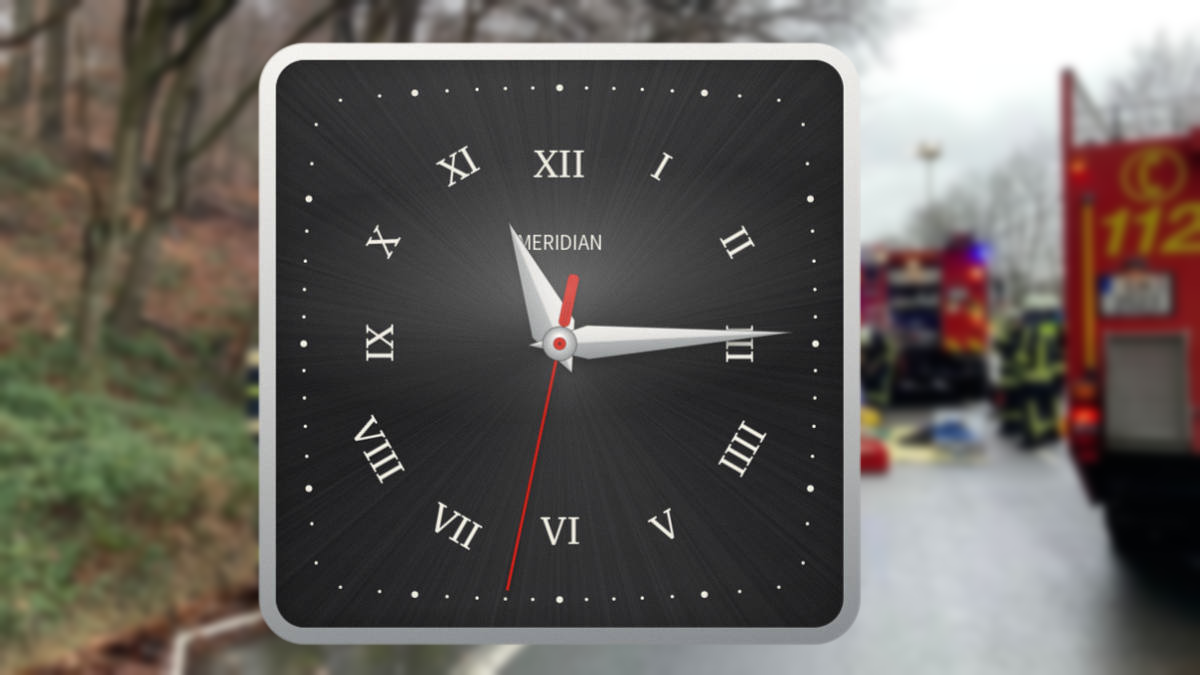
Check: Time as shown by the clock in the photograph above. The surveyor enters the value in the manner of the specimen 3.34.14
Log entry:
11.14.32
